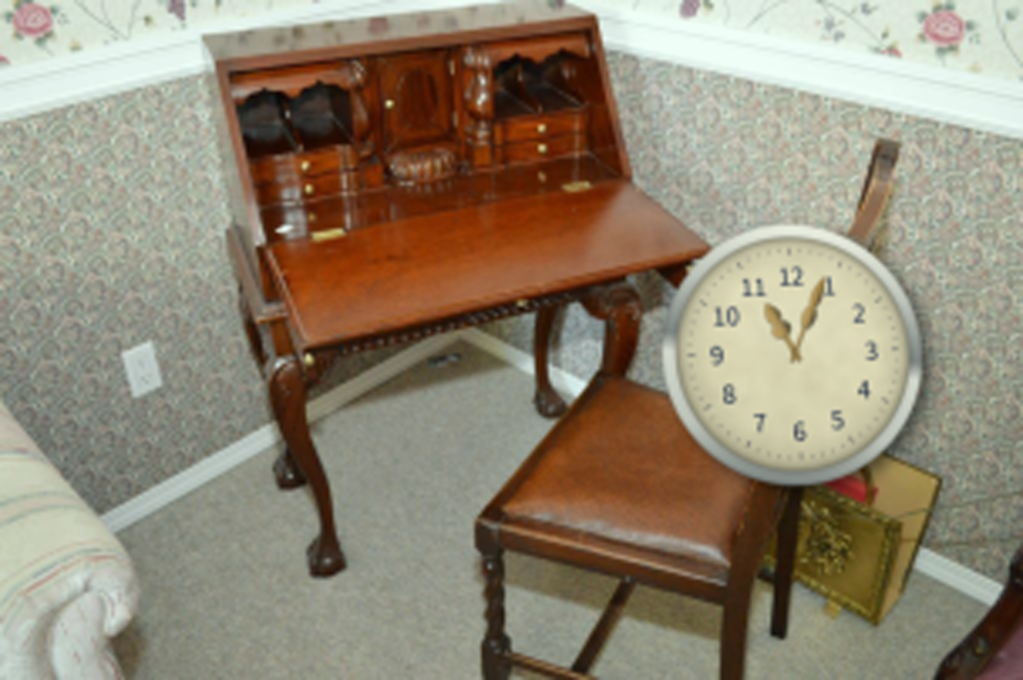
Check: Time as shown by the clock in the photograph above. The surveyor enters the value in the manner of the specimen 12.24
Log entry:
11.04
